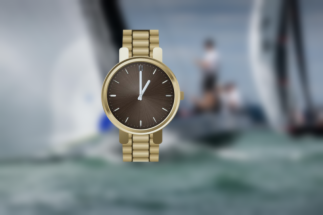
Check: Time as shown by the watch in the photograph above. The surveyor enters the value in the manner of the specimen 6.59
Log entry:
1.00
